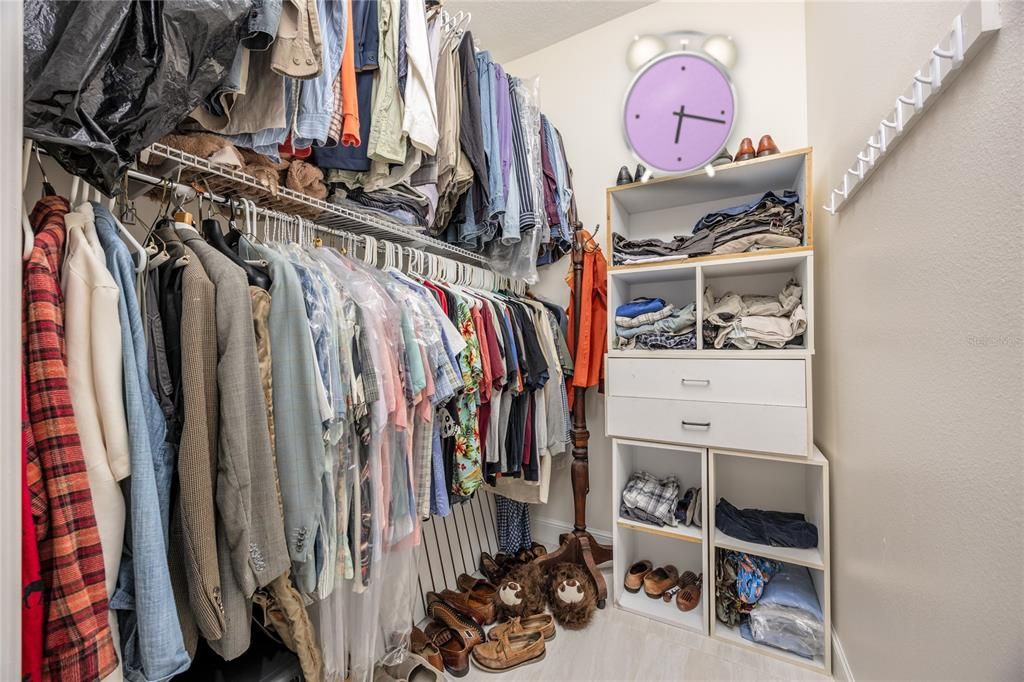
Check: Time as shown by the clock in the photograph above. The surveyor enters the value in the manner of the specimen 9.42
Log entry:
6.17
